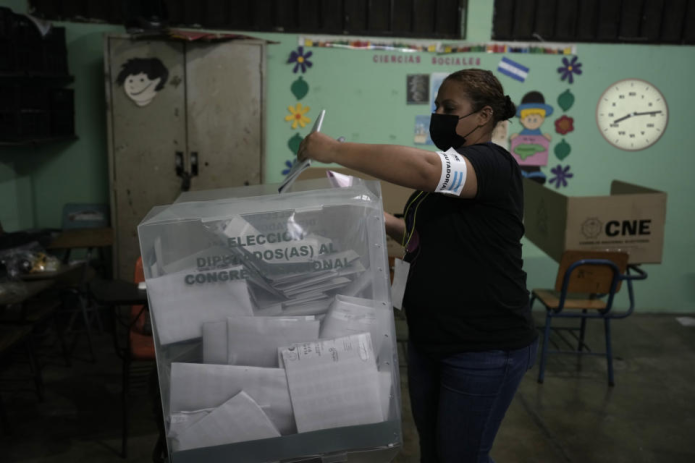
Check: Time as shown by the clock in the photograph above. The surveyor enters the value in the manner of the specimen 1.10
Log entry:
8.14
